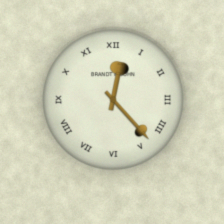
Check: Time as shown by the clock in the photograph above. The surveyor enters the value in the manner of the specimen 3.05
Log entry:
12.23
